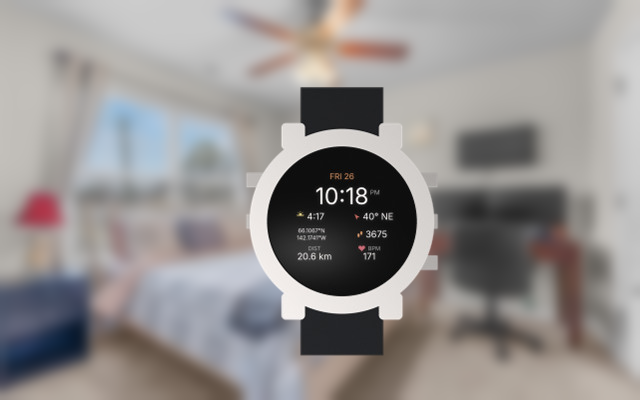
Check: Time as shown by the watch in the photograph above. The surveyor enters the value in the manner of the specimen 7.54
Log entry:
10.18
